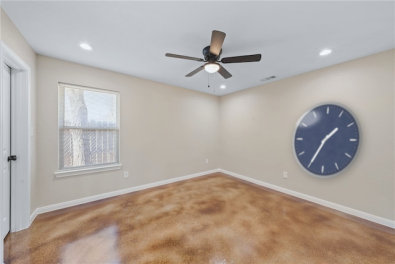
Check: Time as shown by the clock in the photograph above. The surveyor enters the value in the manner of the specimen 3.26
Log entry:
1.35
